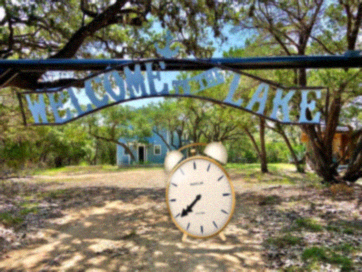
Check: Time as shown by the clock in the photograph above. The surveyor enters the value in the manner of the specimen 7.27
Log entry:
7.39
